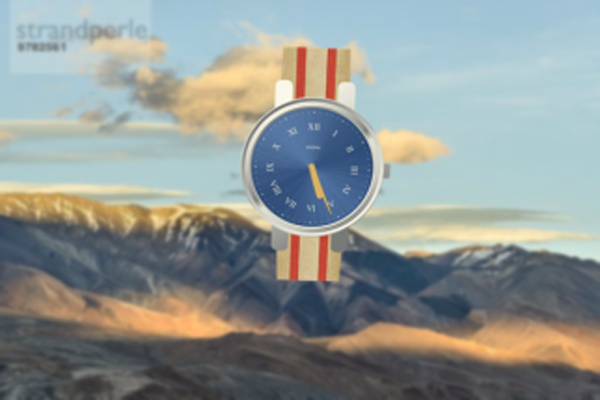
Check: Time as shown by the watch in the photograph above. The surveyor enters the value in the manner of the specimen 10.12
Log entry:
5.26
